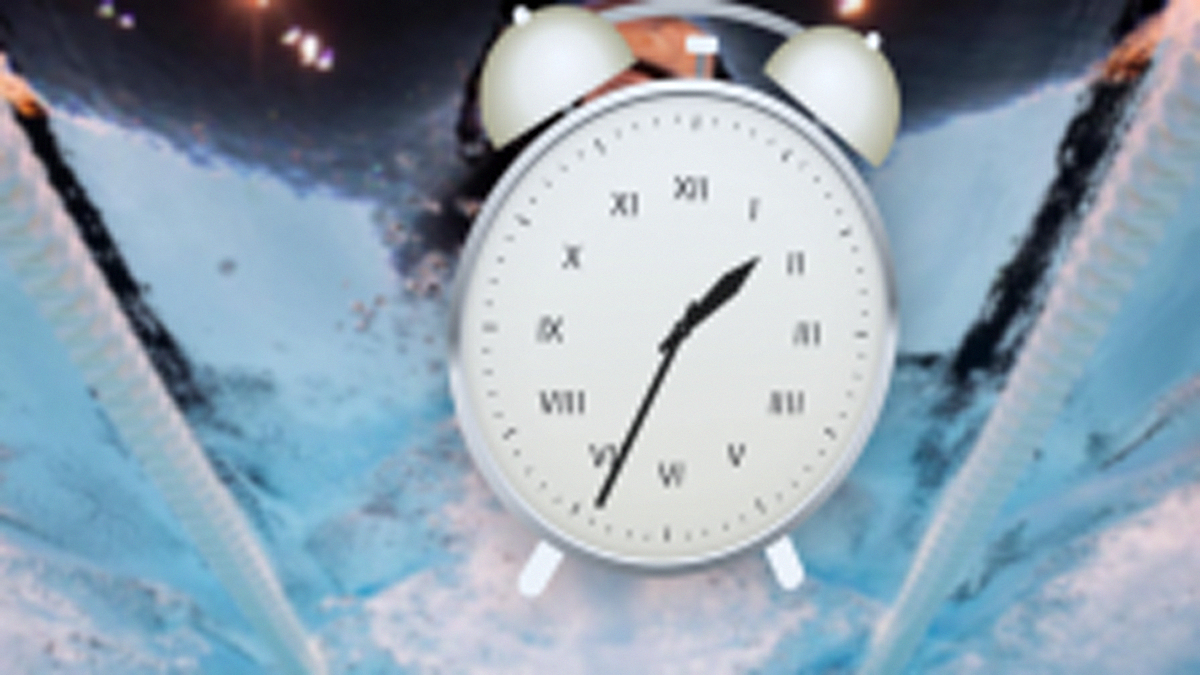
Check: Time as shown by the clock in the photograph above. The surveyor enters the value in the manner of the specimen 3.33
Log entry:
1.34
